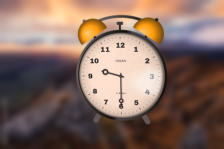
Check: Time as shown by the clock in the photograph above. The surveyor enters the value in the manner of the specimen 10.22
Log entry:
9.30
